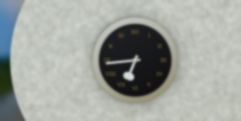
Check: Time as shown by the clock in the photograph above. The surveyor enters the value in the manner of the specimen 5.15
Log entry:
6.44
